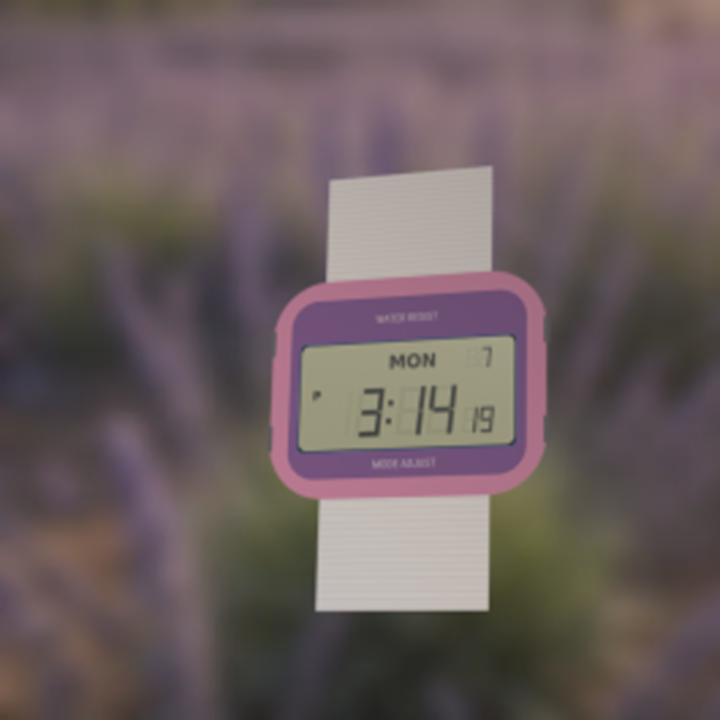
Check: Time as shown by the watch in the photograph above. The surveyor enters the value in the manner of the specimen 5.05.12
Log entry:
3.14.19
